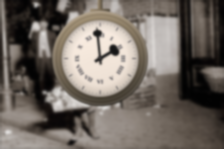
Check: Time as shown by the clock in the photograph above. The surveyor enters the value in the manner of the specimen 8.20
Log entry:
1.59
